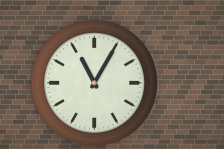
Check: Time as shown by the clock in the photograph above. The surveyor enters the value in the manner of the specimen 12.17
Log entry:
11.05
